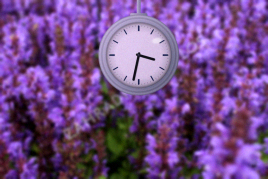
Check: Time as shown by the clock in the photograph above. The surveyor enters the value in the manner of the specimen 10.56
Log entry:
3.32
